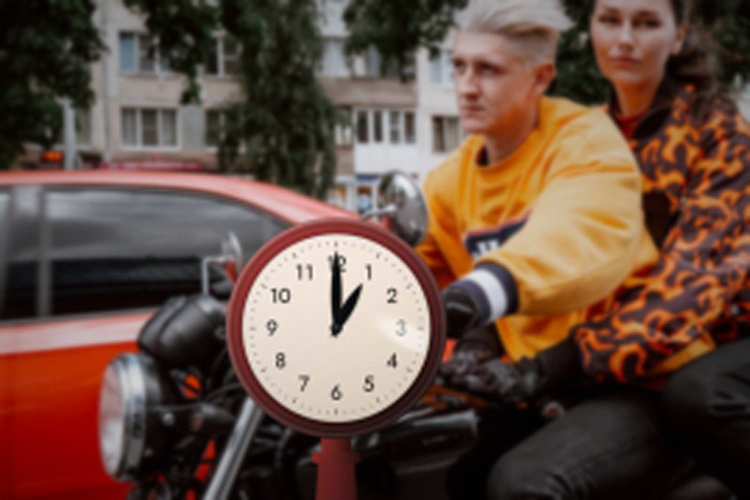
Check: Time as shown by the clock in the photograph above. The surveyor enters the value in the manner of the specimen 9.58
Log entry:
1.00
